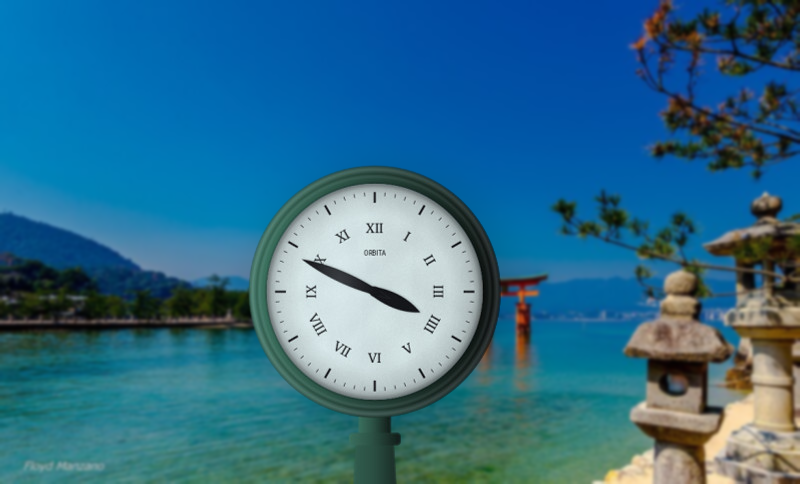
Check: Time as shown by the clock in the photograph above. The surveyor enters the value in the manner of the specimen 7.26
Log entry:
3.49
